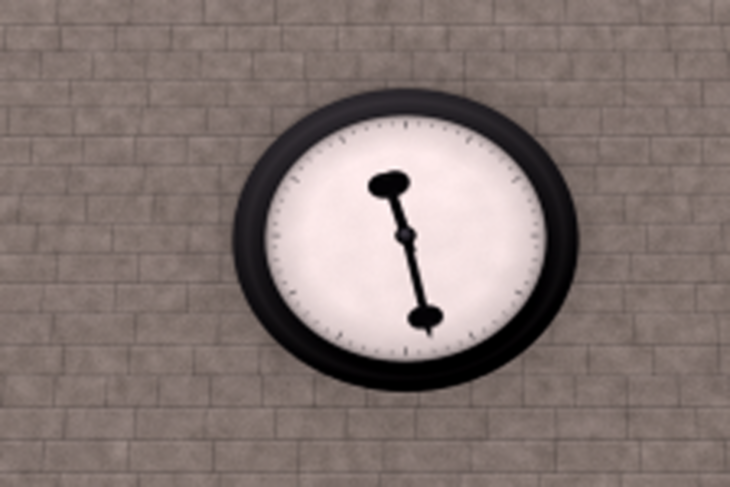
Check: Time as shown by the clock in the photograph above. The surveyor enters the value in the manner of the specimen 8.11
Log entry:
11.28
